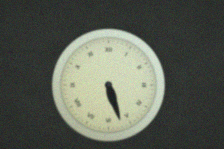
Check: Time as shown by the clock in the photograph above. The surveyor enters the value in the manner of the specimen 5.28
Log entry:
5.27
